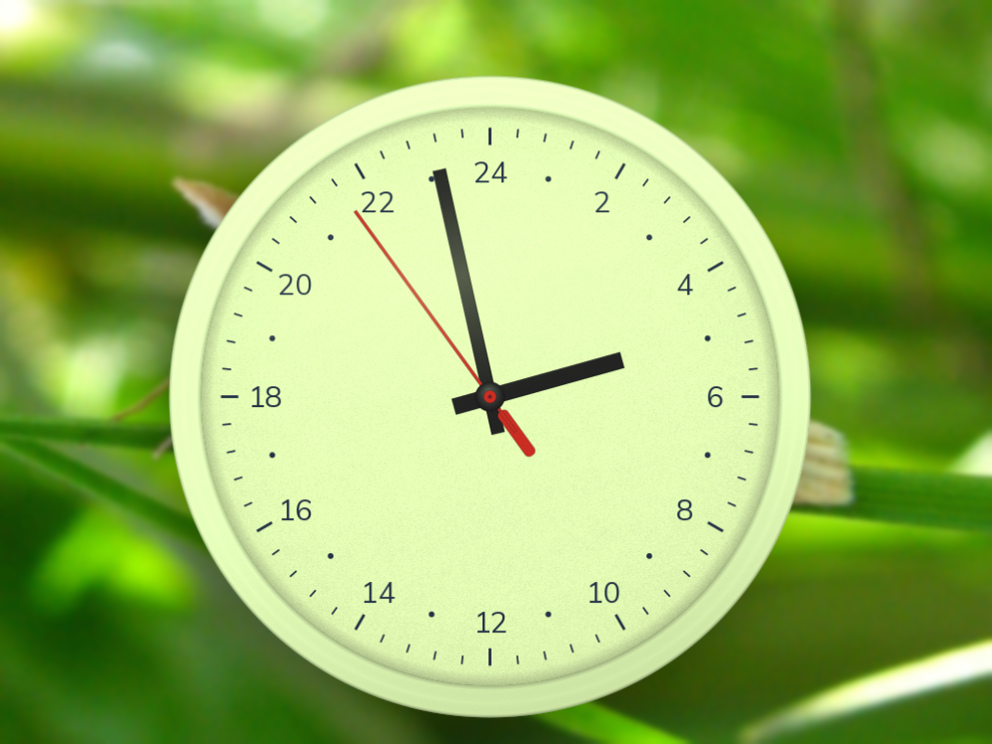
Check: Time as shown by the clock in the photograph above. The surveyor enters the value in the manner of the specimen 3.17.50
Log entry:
4.57.54
